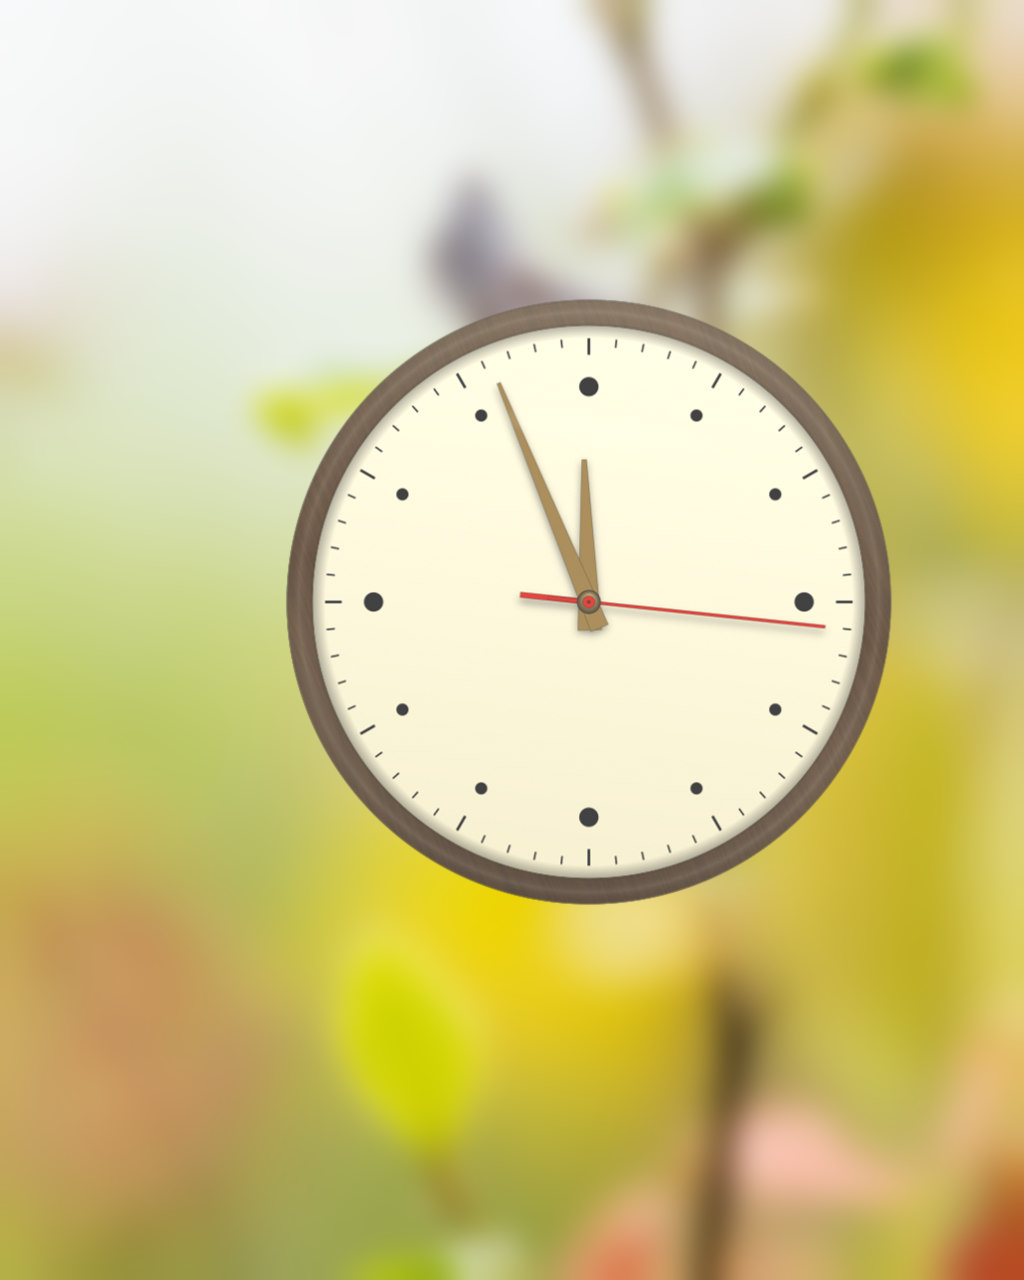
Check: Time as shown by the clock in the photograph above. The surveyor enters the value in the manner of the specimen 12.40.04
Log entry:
11.56.16
